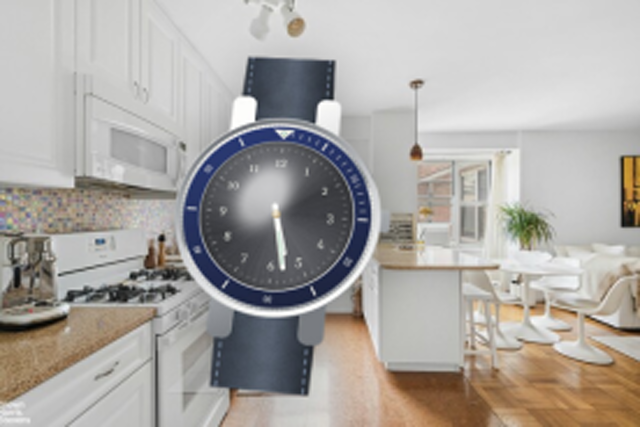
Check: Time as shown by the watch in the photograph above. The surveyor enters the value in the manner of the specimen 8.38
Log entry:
5.28
